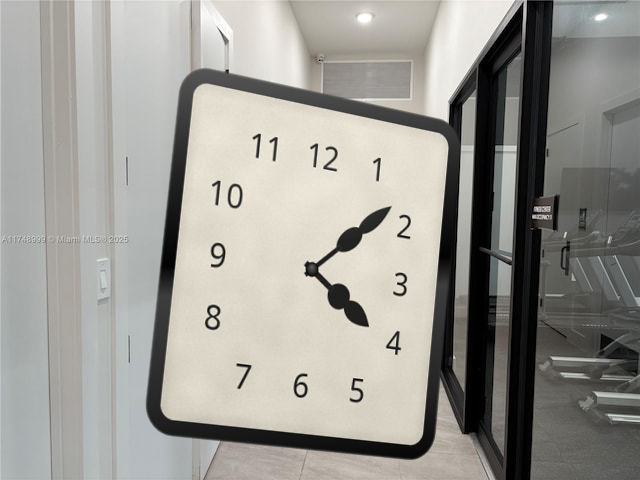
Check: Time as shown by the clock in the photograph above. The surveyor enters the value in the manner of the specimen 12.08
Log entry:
4.08
